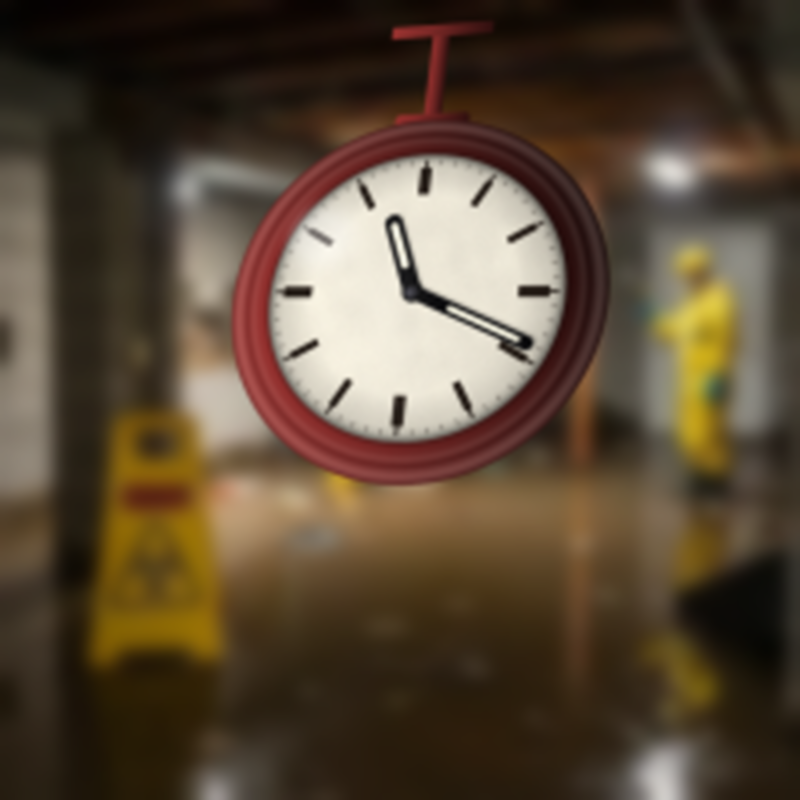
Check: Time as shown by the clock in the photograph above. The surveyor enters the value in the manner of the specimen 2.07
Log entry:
11.19
